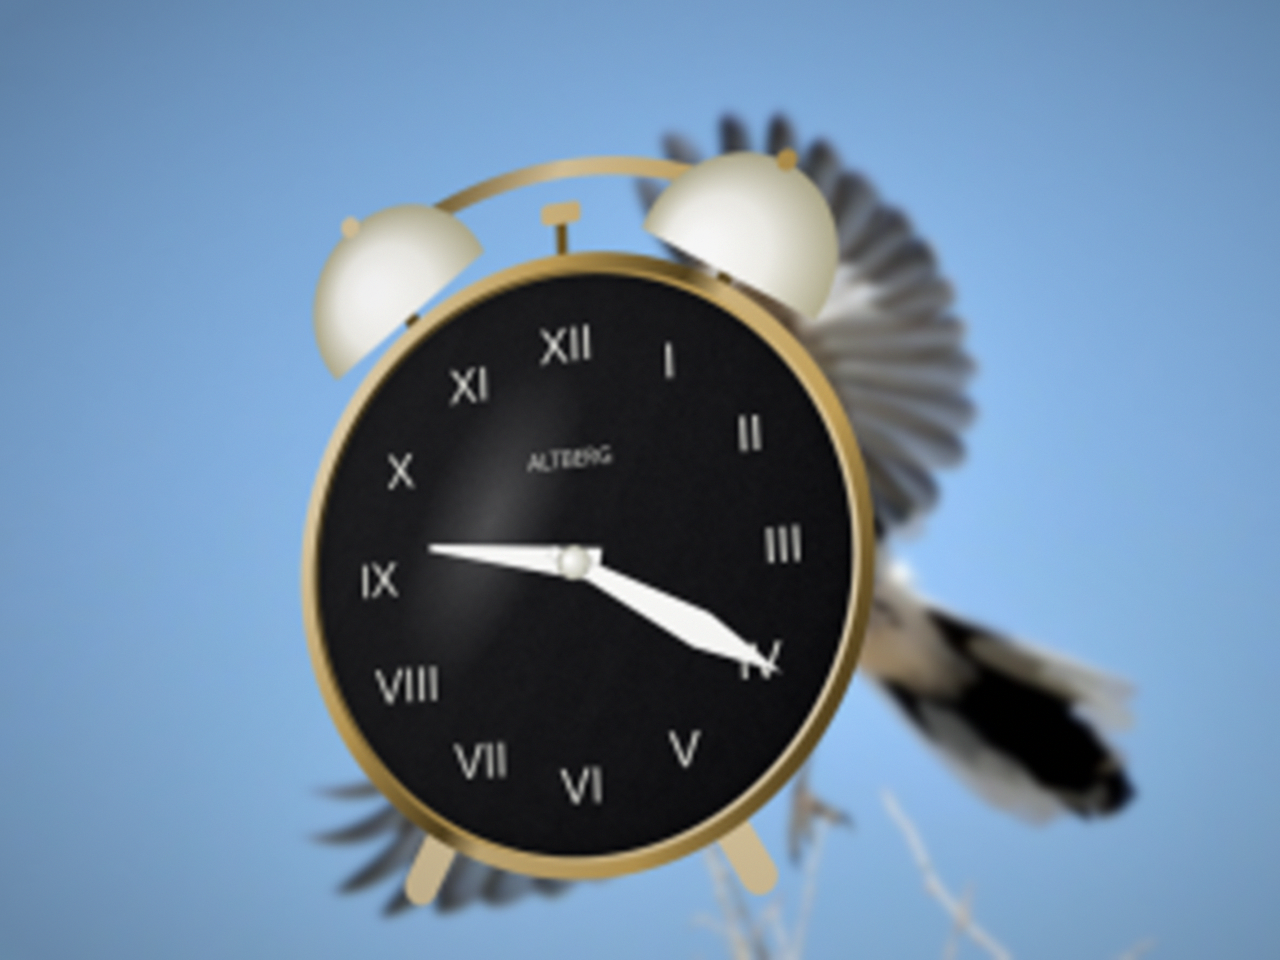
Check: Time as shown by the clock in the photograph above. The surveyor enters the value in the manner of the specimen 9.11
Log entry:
9.20
